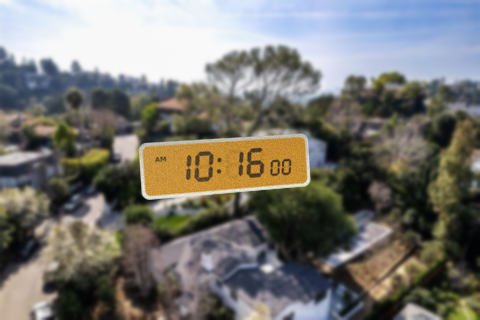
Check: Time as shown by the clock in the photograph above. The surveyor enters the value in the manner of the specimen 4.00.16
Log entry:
10.16.00
